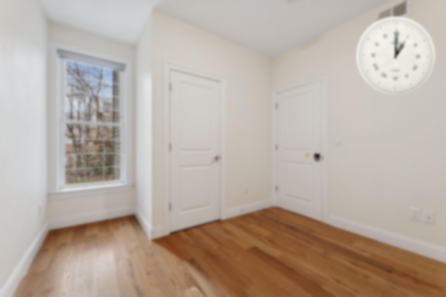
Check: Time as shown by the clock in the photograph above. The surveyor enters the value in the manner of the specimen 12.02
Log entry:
1.00
